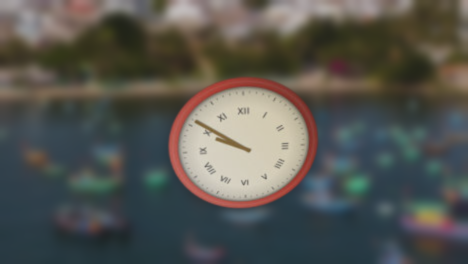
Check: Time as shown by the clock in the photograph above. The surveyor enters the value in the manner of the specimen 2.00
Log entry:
9.51
